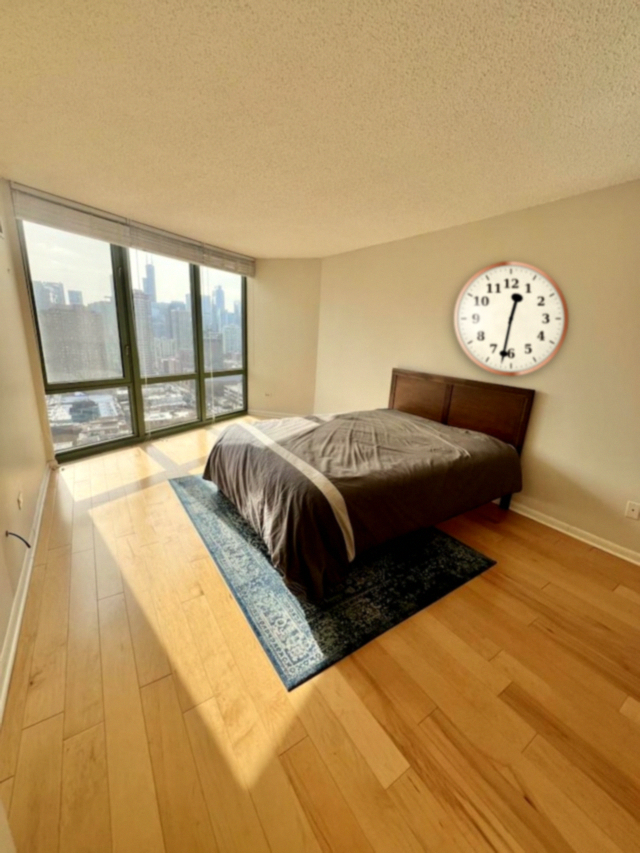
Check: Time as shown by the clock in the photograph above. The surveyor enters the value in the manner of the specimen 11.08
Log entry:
12.32
